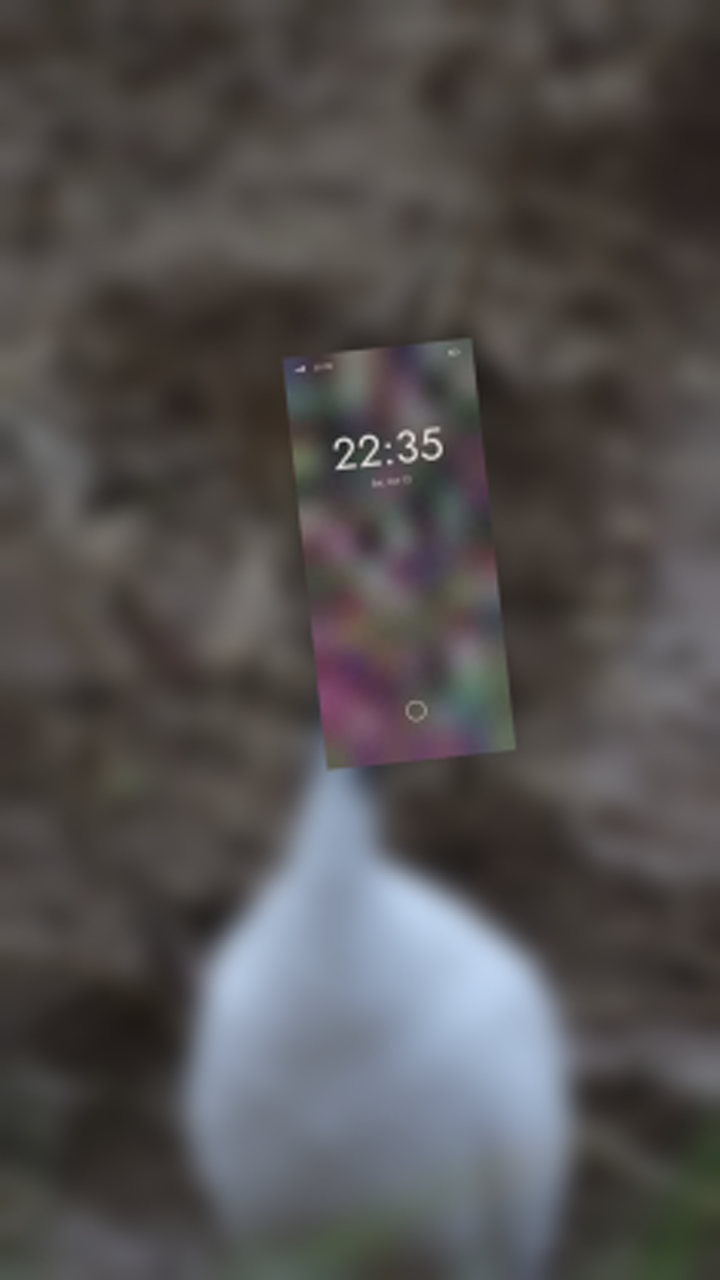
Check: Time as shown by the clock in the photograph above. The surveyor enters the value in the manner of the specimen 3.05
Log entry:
22.35
